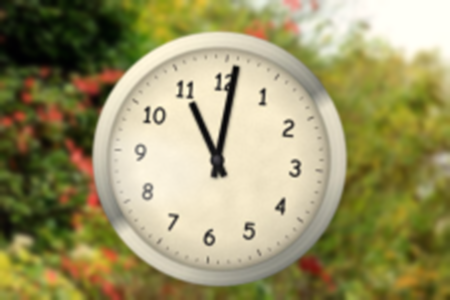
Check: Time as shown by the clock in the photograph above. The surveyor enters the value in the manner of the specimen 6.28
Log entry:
11.01
